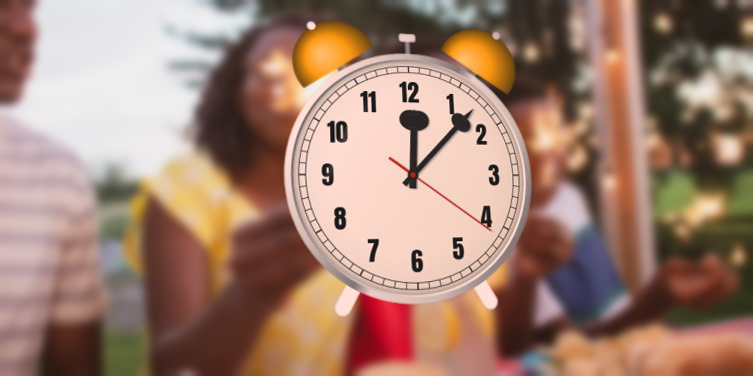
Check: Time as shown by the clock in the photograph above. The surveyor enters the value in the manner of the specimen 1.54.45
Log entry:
12.07.21
